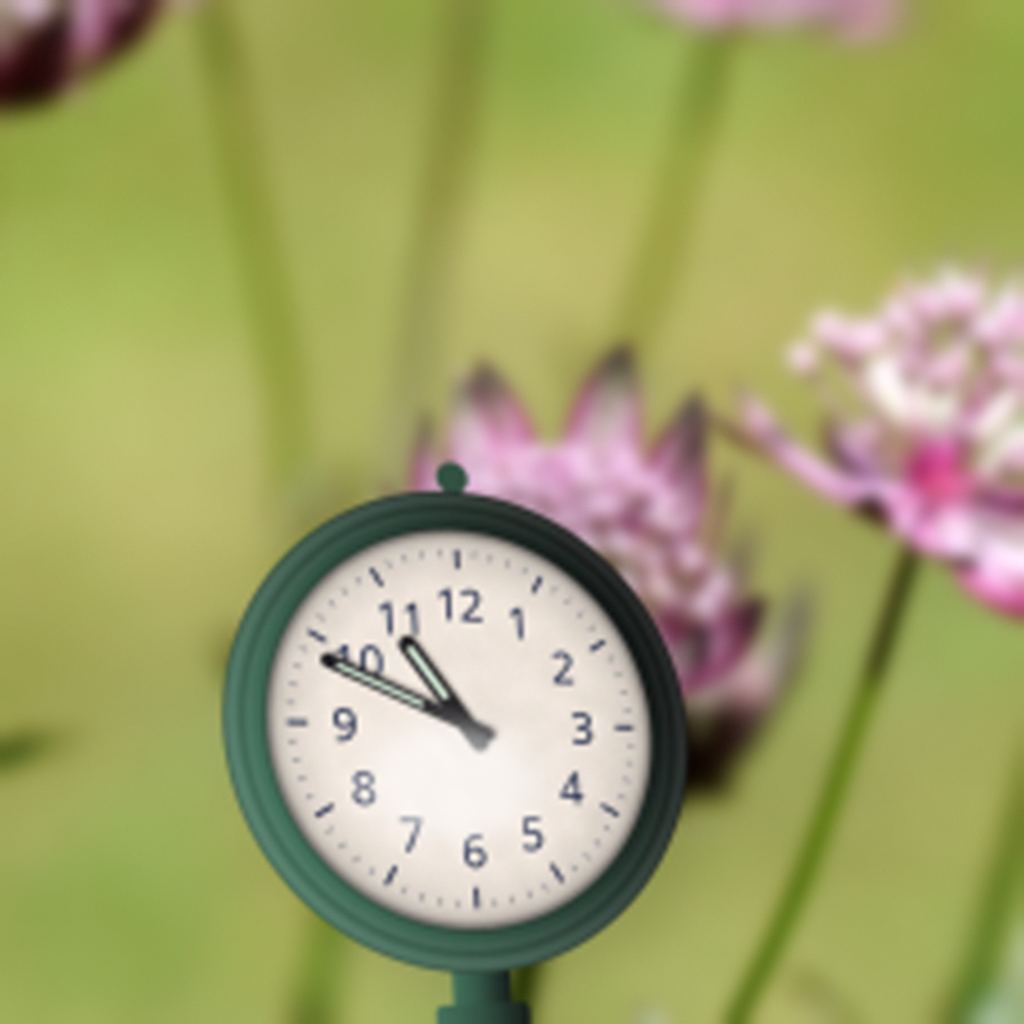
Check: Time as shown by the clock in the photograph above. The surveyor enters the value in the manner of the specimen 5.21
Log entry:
10.49
